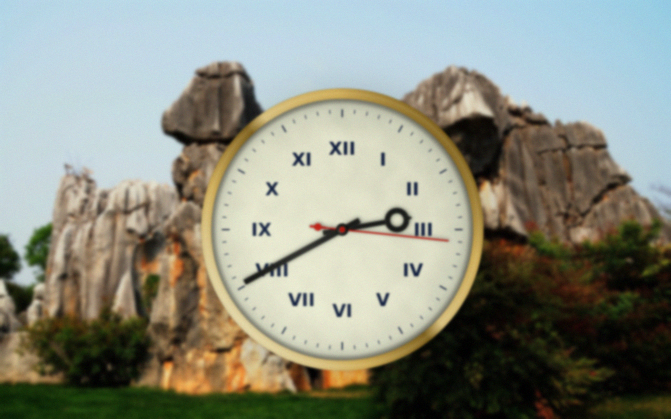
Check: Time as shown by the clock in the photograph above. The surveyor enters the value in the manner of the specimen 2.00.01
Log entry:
2.40.16
